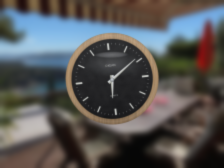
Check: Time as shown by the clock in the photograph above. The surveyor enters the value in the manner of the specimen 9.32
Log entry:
6.09
